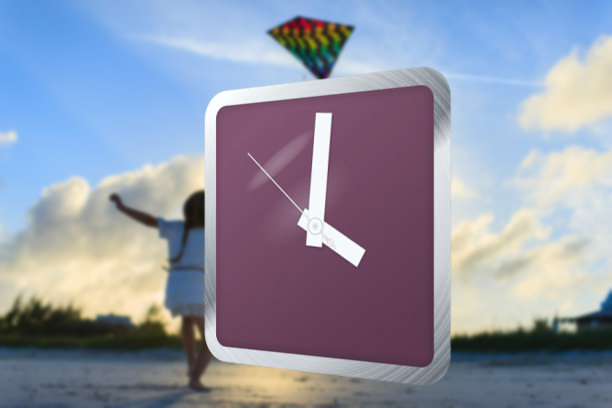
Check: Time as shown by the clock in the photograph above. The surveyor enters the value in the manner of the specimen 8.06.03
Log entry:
4.00.52
